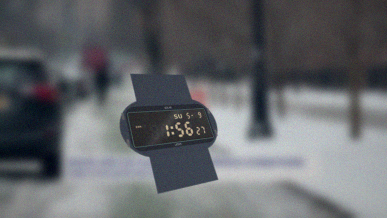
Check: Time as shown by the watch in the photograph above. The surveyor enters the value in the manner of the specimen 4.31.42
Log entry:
1.56.27
